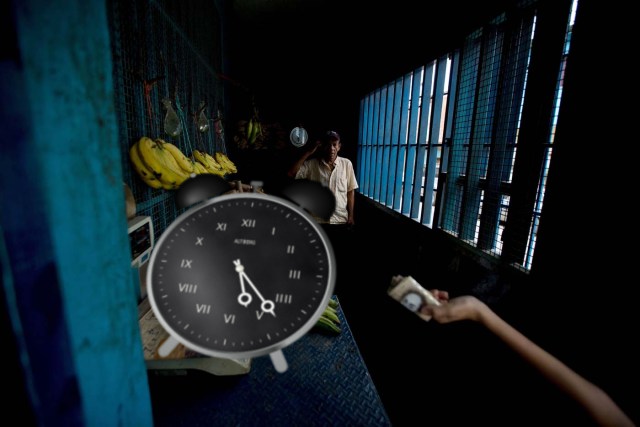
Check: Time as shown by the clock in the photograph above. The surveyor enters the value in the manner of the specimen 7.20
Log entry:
5.23
